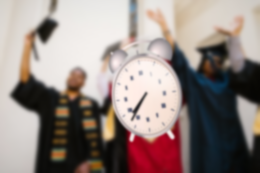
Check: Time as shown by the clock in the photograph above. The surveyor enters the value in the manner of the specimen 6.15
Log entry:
7.37
